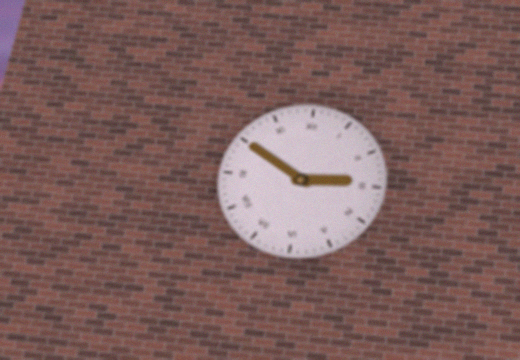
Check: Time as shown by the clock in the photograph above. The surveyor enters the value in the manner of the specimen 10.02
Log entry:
2.50
